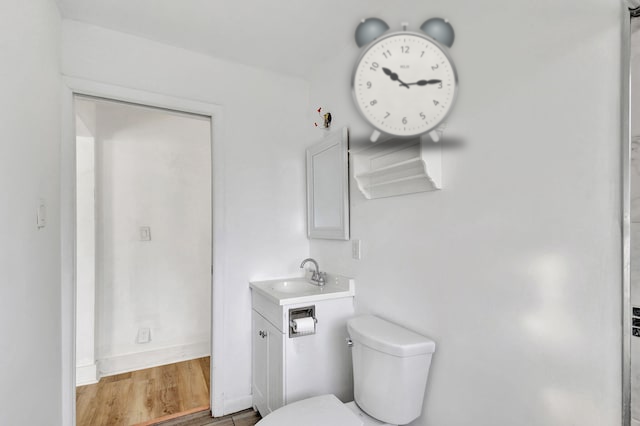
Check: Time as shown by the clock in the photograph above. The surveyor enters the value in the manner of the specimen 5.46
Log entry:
10.14
